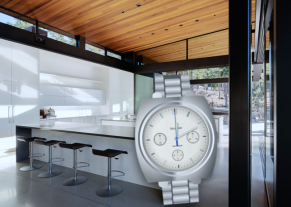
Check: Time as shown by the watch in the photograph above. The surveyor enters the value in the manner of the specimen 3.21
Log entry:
12.11
